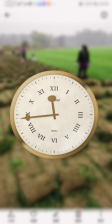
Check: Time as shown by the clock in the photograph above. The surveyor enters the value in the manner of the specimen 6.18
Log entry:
11.44
